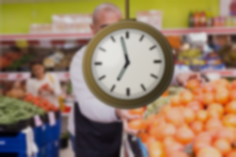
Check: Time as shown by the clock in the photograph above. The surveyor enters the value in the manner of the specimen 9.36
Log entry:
6.58
